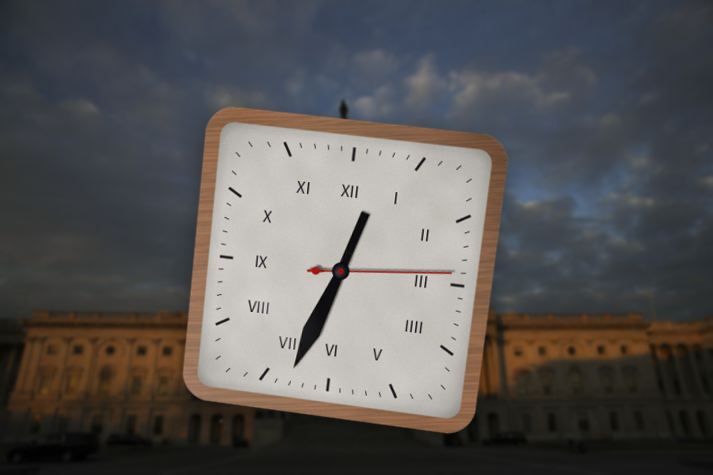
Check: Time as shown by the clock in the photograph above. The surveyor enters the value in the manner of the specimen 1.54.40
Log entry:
12.33.14
